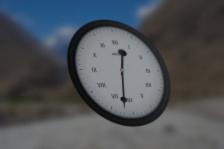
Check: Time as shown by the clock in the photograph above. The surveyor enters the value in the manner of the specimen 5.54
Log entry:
12.32
